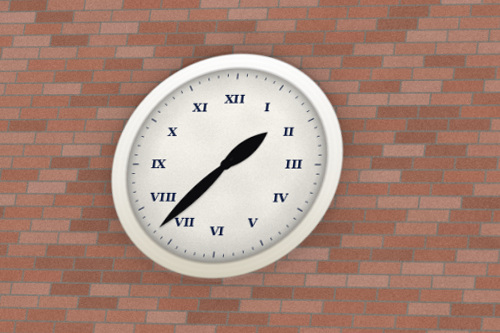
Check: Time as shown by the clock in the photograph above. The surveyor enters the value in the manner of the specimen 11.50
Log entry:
1.37
